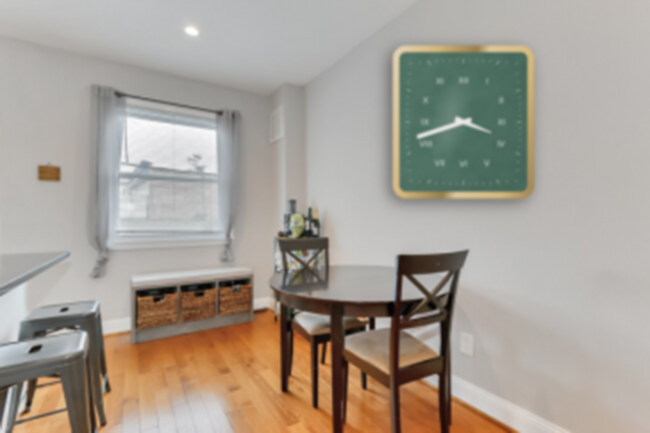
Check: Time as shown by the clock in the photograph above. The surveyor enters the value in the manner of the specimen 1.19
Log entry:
3.42
